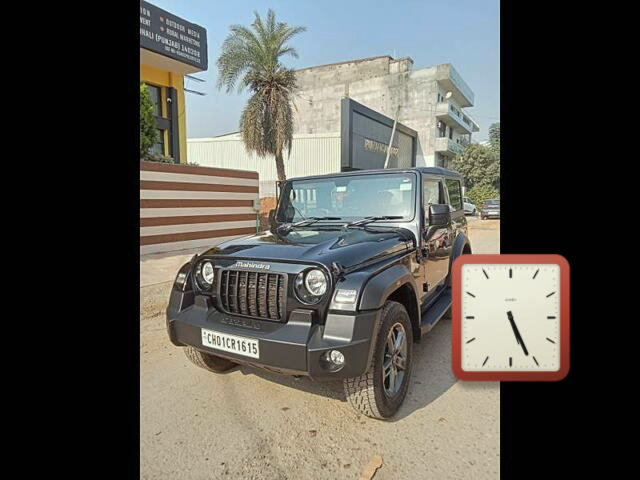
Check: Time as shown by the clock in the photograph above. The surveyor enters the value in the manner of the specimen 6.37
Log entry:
5.26
